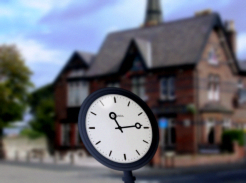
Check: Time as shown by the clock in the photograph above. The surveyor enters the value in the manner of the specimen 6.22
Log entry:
11.14
